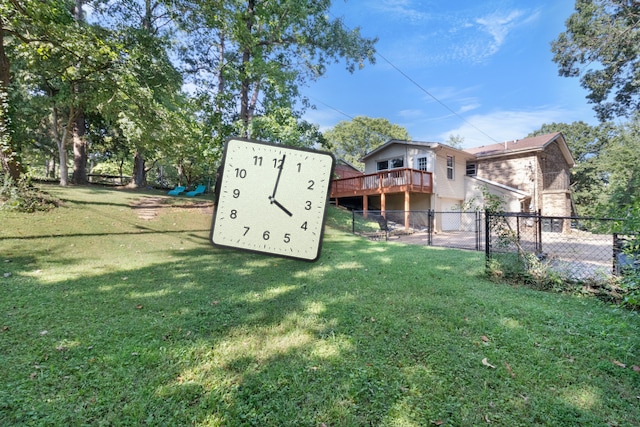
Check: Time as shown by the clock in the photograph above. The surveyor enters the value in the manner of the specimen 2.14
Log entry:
4.01
